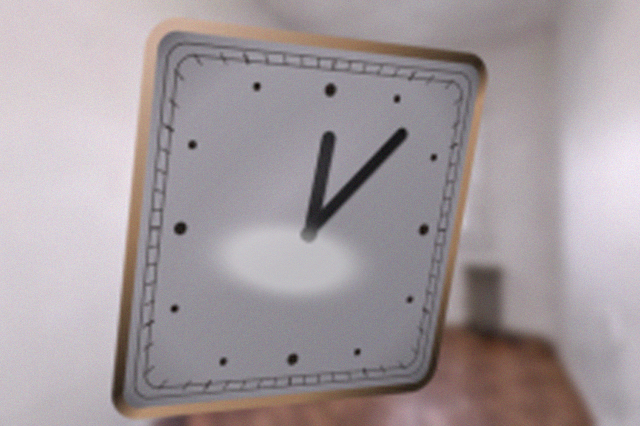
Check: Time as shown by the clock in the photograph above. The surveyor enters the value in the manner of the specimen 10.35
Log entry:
12.07
